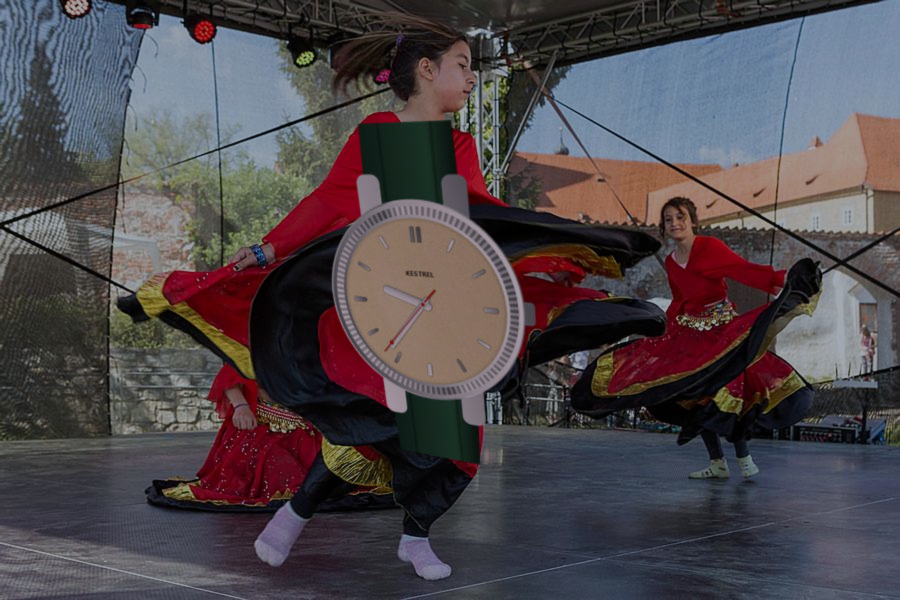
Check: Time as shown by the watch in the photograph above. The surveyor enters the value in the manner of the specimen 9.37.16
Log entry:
9.36.37
